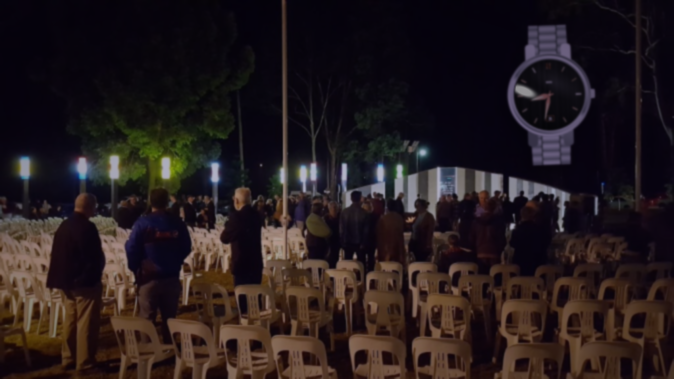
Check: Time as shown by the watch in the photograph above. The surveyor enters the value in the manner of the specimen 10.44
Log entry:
8.32
